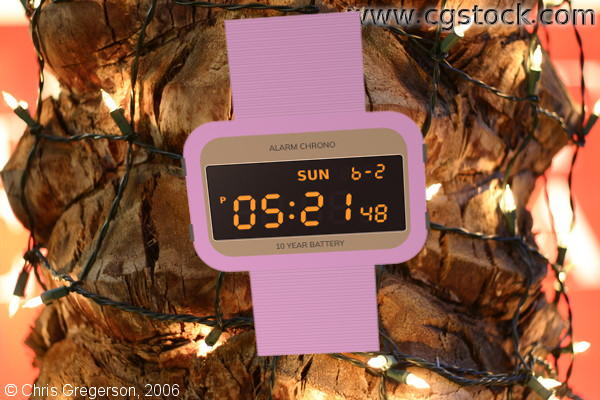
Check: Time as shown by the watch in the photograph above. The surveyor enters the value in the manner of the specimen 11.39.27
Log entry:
5.21.48
